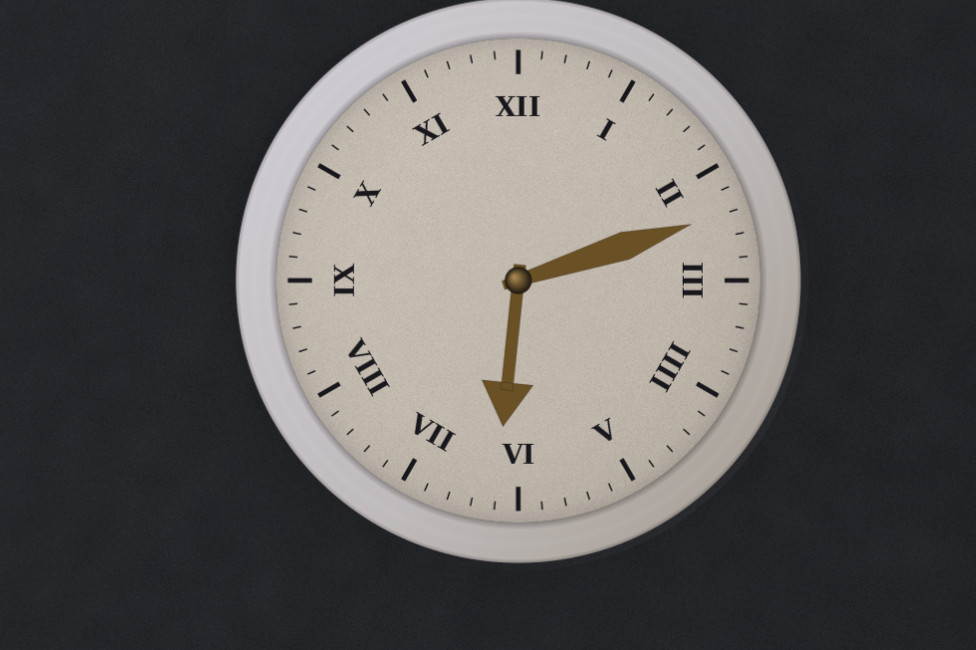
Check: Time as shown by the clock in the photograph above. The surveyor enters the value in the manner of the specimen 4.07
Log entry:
6.12
